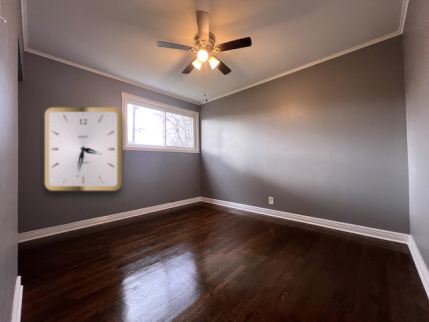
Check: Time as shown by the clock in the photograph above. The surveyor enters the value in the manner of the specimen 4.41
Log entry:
3.32
